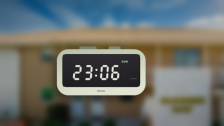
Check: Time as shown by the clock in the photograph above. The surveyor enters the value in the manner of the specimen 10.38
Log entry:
23.06
